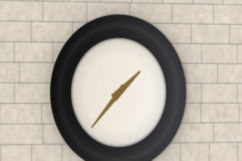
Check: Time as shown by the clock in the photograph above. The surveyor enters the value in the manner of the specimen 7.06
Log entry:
1.37
